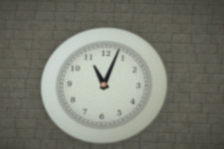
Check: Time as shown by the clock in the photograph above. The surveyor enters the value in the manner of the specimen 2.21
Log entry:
11.03
